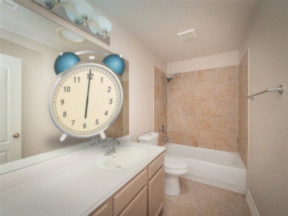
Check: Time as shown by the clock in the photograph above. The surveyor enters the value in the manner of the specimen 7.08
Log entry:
6.00
